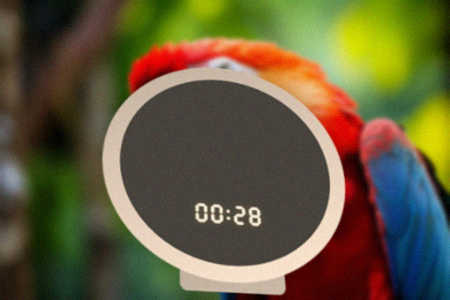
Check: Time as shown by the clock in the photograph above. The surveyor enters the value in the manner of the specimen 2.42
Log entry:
0.28
